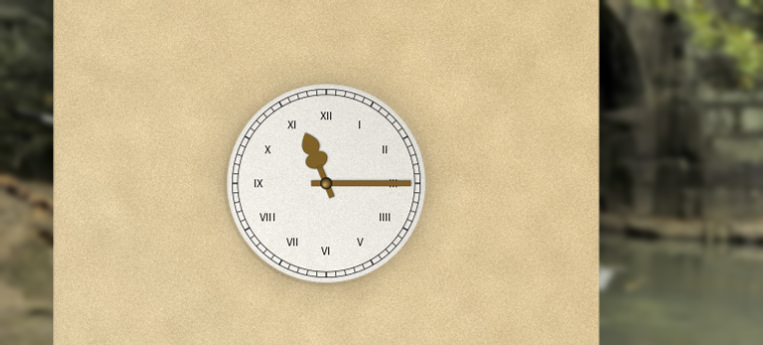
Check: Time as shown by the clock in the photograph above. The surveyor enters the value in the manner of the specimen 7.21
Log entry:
11.15
